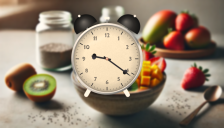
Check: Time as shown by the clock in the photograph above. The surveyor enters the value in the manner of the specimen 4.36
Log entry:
9.21
